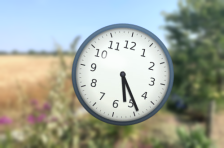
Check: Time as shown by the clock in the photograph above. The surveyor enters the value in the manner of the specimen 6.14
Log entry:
5.24
